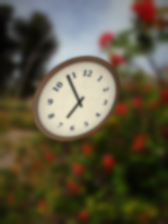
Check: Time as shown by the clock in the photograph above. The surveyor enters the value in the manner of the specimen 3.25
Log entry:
6.54
